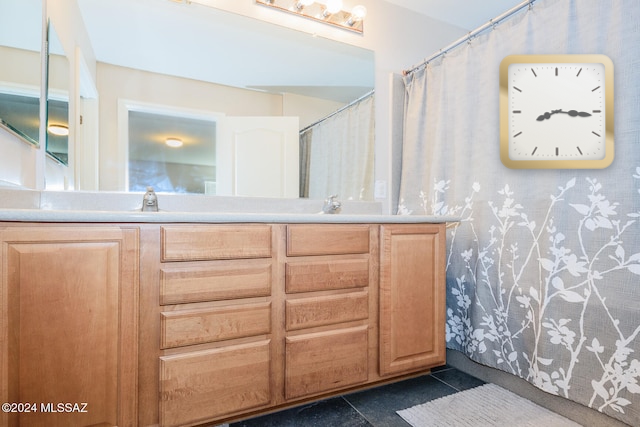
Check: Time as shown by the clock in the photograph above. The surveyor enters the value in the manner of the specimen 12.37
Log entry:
8.16
